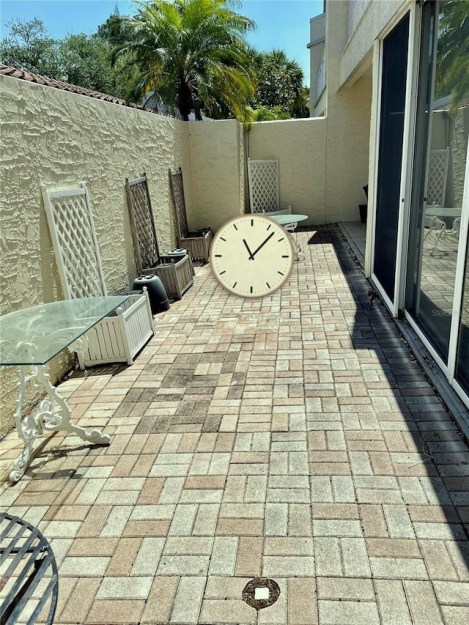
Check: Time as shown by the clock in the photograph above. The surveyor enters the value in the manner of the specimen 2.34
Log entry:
11.07
